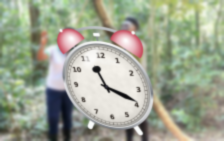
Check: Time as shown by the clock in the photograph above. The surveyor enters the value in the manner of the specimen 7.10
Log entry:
11.19
